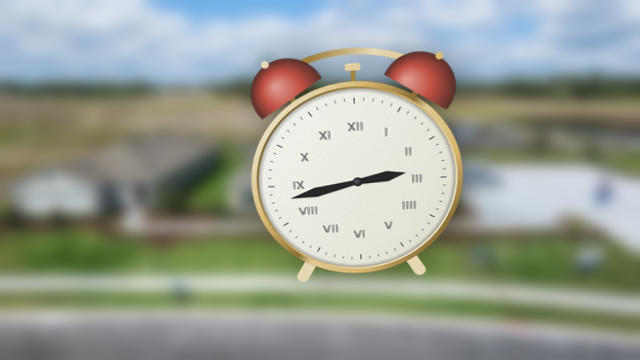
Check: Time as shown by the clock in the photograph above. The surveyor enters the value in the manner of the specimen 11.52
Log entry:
2.43
